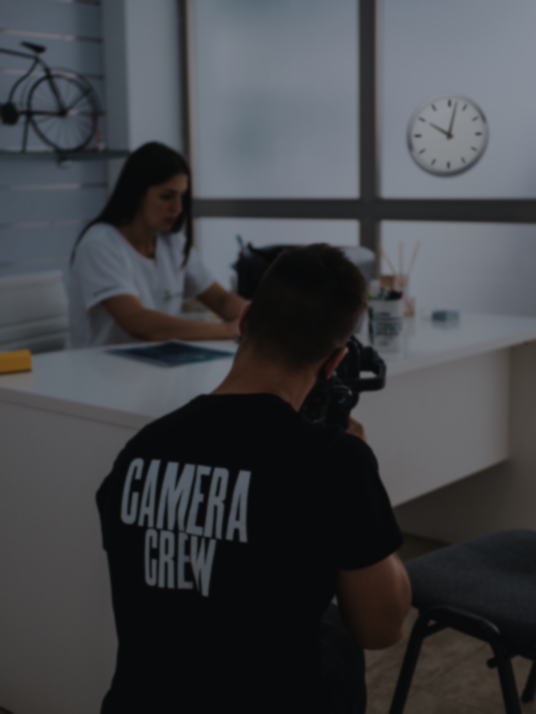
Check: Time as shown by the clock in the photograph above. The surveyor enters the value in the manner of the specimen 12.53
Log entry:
10.02
